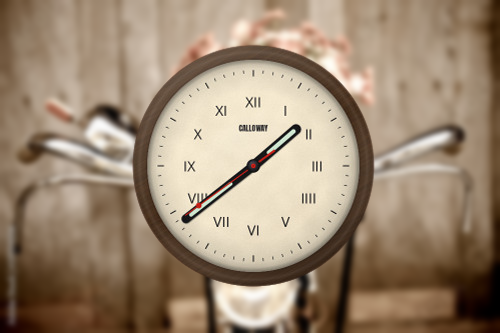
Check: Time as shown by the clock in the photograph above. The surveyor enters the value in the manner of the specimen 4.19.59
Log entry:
1.38.39
